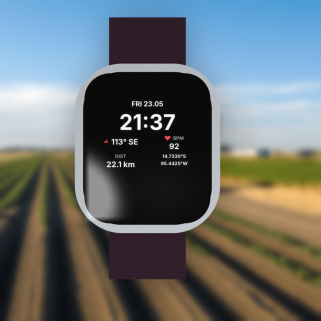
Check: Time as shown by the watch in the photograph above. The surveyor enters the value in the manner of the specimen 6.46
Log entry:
21.37
